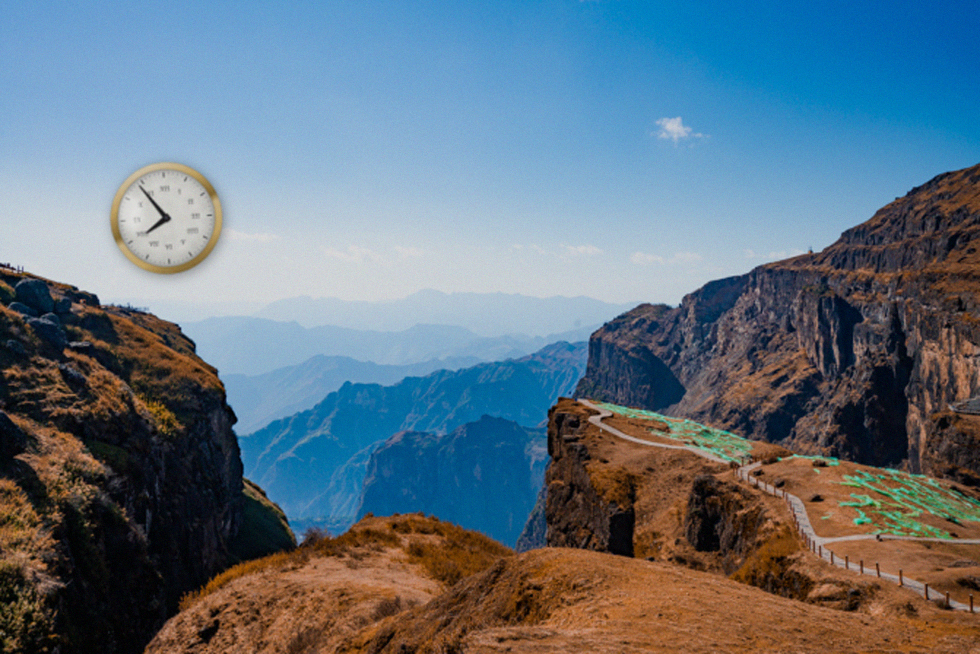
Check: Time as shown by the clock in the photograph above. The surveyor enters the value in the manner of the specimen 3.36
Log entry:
7.54
